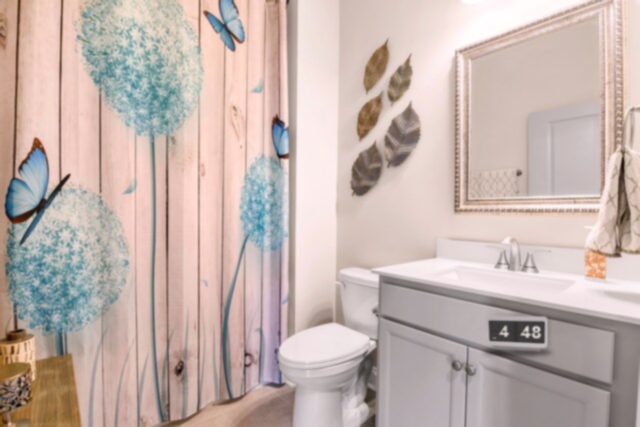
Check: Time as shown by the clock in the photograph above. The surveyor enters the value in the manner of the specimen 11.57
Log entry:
4.48
